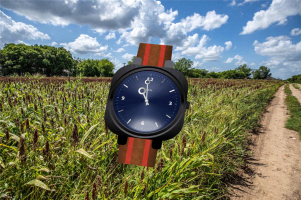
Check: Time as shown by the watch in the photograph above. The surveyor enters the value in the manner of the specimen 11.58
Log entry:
10.59
